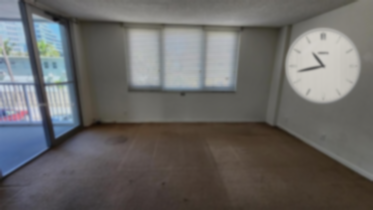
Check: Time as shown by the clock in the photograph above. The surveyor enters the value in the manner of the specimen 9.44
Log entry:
10.43
